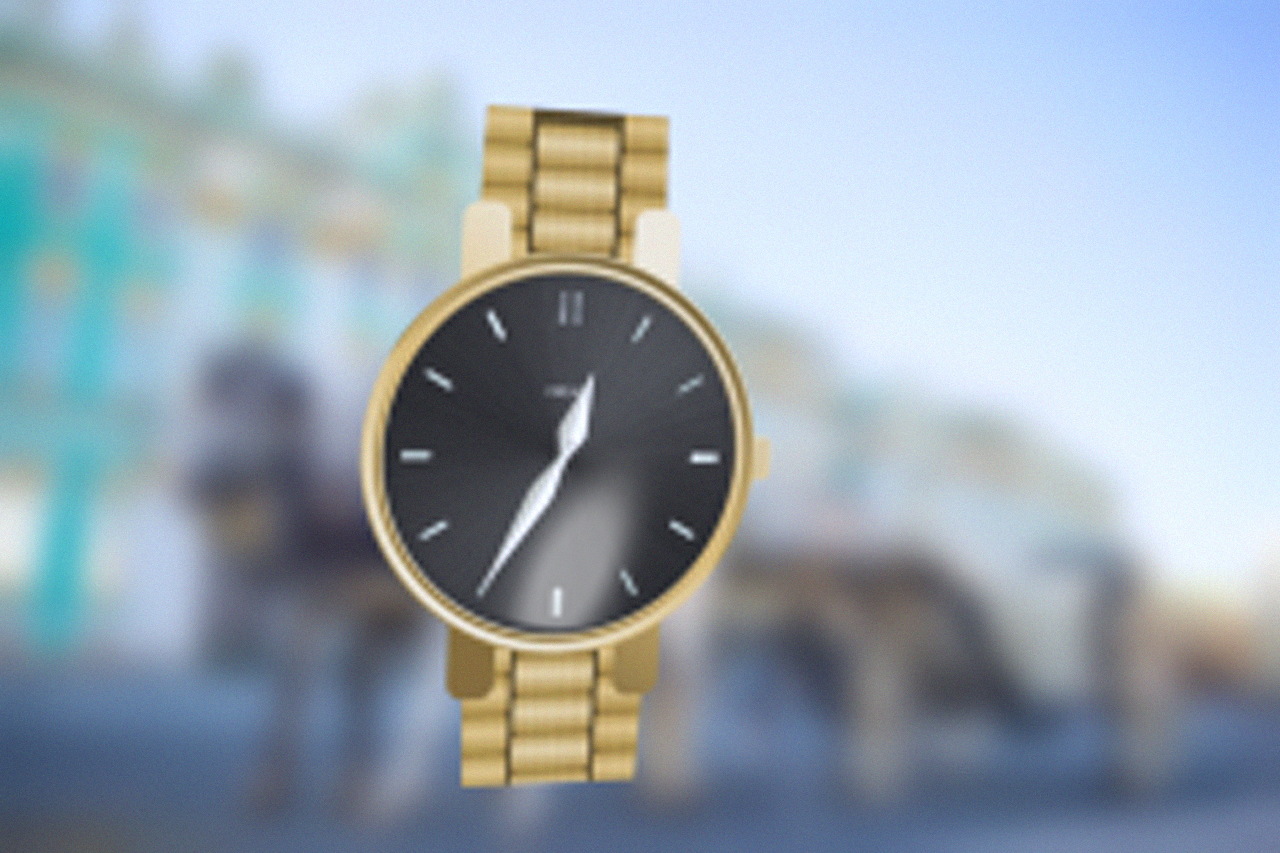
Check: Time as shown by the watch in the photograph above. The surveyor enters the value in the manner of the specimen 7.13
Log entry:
12.35
